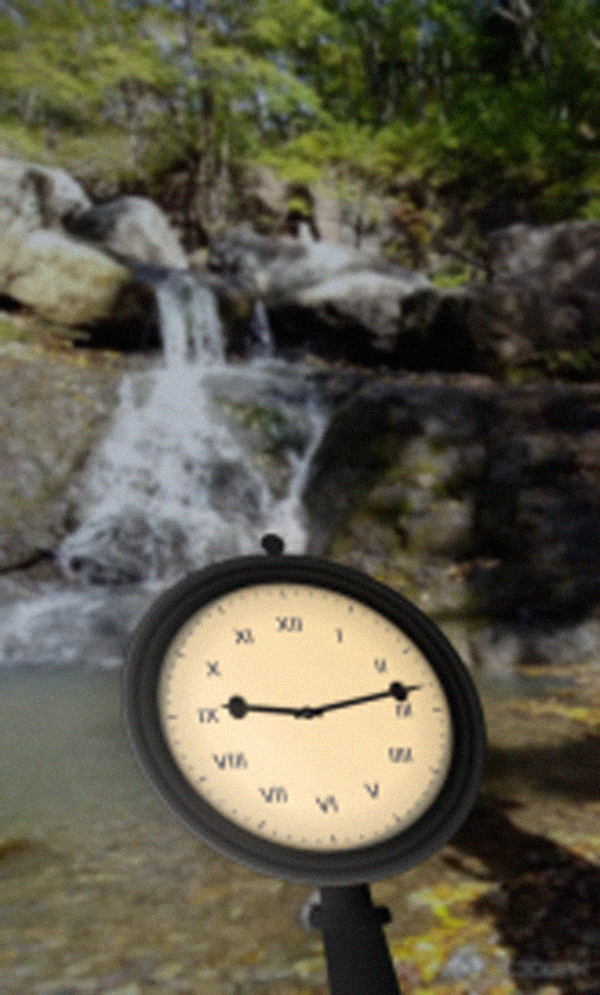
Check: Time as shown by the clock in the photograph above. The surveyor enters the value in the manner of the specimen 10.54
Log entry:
9.13
